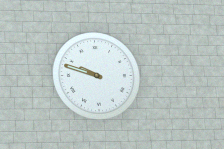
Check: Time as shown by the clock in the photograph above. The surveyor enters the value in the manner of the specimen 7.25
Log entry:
9.48
